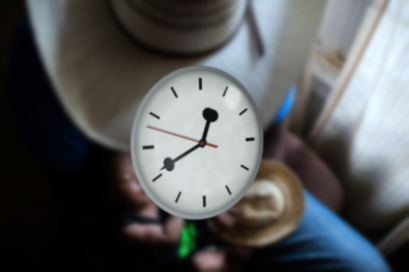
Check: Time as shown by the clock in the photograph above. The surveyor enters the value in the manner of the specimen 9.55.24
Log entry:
12.40.48
